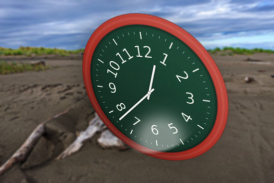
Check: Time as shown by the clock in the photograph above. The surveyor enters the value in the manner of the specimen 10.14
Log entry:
12.38
